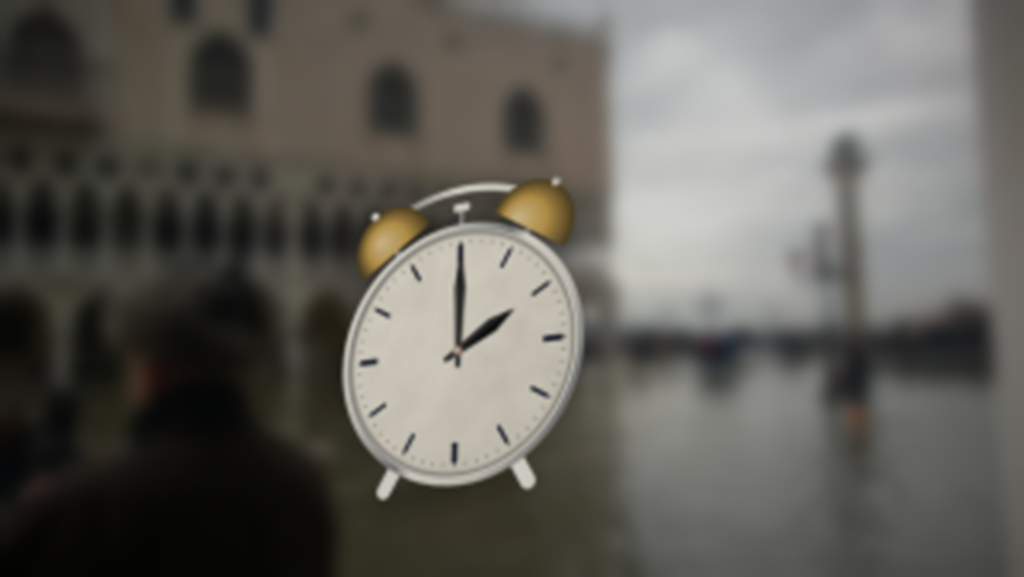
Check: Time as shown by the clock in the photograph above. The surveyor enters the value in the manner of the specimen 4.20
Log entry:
2.00
